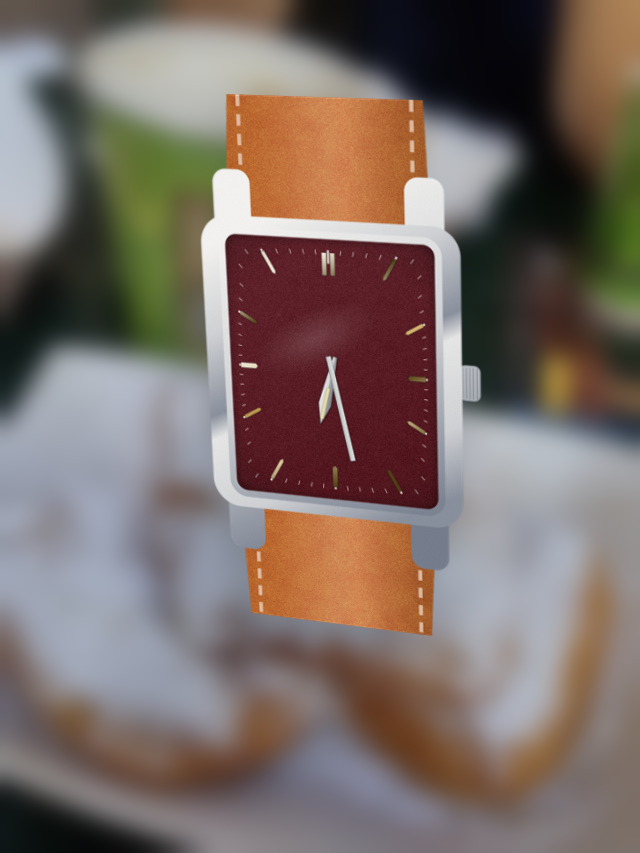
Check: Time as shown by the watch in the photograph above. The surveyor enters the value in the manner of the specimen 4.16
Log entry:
6.28
